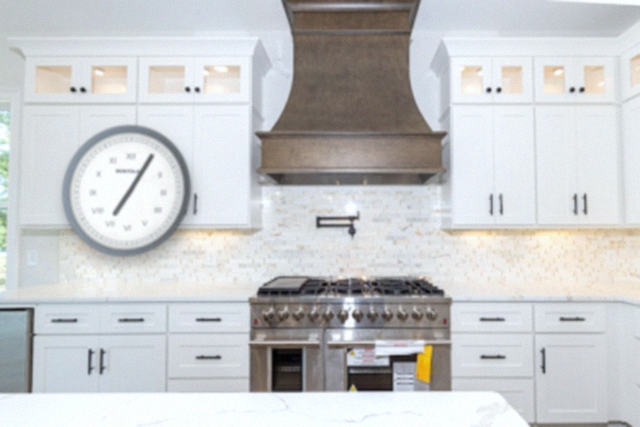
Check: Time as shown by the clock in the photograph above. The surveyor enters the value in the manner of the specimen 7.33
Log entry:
7.05
